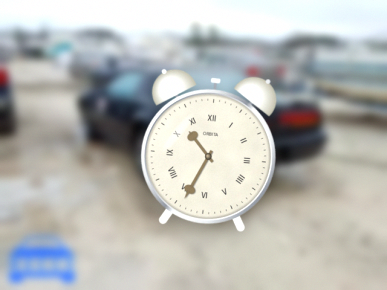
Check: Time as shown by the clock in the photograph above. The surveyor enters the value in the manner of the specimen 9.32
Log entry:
10.34
